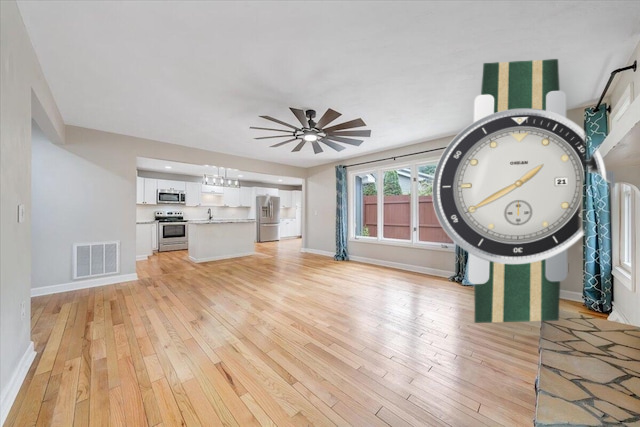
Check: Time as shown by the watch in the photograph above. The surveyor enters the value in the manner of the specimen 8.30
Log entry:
1.40
